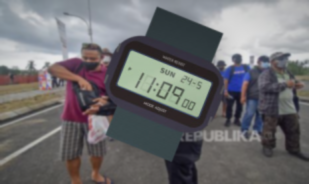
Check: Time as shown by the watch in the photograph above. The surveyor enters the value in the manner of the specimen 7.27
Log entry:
11.09
